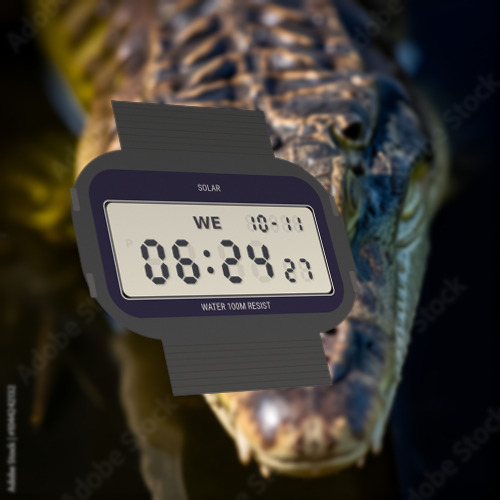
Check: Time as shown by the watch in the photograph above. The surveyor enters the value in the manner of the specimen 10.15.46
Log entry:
6.24.27
